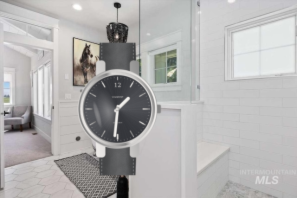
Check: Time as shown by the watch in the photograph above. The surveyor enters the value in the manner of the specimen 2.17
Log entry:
1.31
